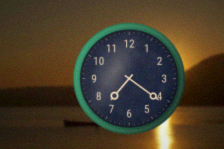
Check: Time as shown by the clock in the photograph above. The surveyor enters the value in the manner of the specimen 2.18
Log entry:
7.21
